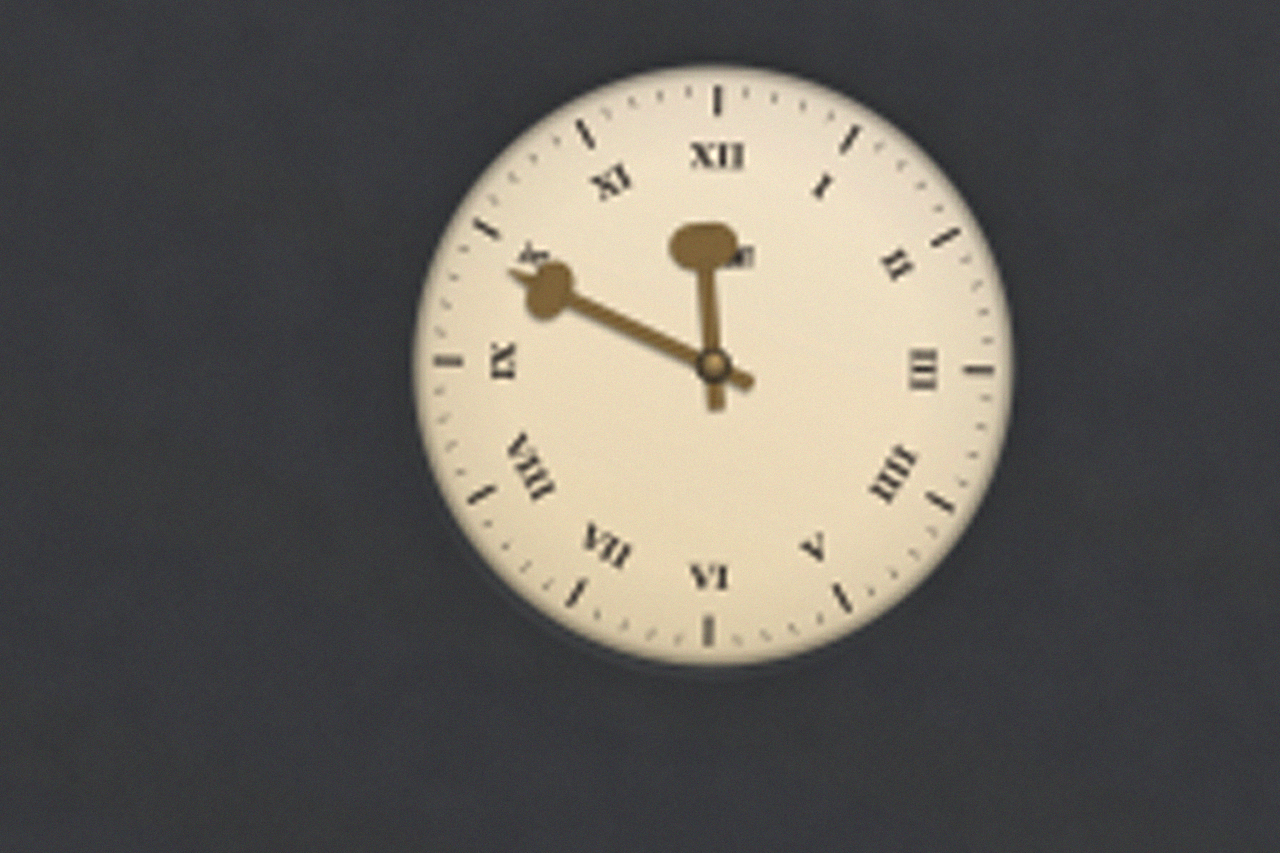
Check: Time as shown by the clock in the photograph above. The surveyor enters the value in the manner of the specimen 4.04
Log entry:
11.49
